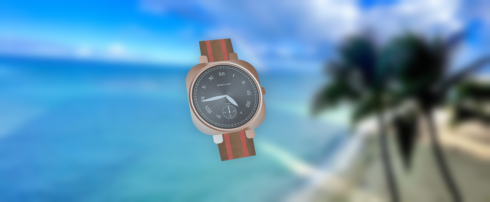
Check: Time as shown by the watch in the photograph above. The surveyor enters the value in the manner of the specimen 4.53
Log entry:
4.44
